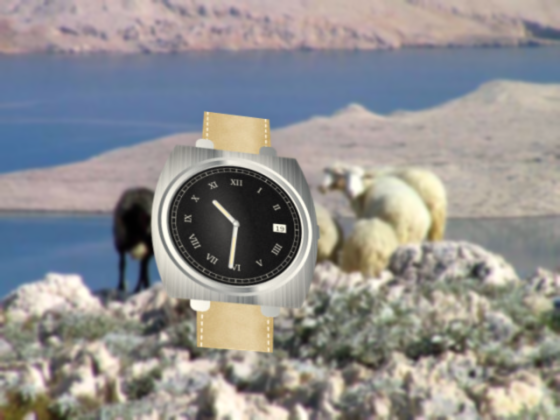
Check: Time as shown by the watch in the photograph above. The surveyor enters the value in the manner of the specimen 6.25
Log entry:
10.31
